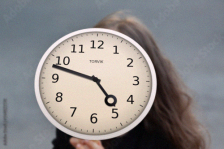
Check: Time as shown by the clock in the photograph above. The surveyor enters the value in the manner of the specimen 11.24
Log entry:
4.48
